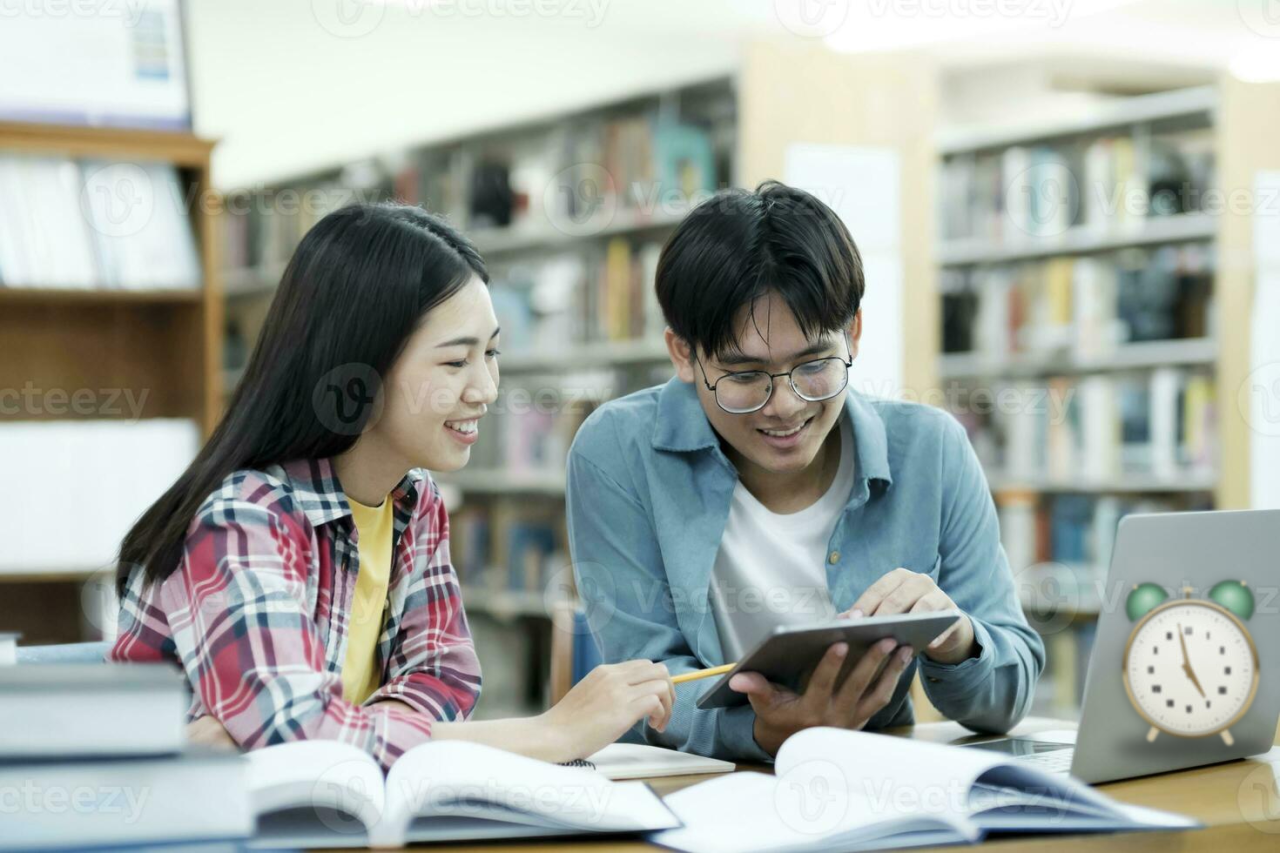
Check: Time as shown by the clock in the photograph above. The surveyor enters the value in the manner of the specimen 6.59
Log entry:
4.58
